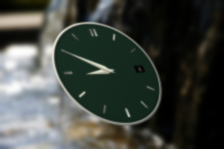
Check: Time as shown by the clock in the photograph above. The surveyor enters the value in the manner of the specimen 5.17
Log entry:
8.50
